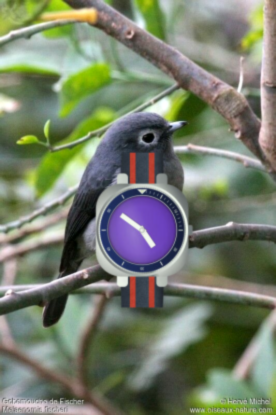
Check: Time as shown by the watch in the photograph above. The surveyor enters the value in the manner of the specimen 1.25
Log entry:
4.51
